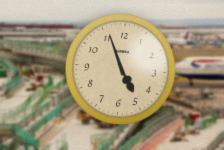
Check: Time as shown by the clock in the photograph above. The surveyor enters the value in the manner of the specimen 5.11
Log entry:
4.56
